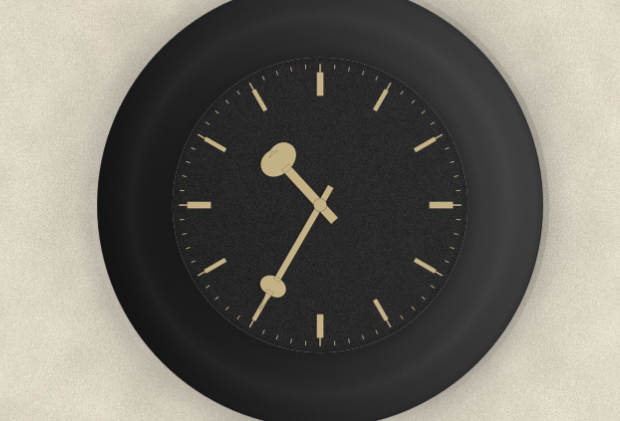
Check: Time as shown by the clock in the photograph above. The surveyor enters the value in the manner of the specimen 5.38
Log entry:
10.35
